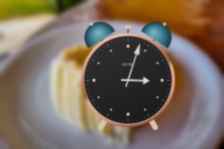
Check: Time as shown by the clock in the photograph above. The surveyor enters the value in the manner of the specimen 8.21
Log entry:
3.03
